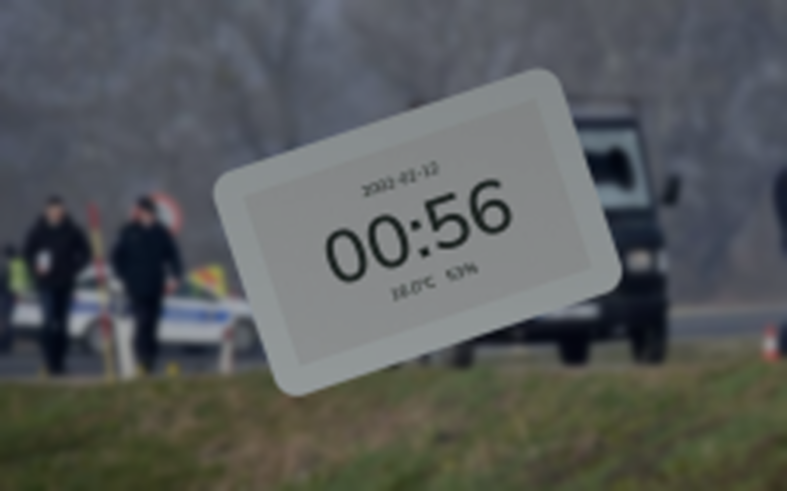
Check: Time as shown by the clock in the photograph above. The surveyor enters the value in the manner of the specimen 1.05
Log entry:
0.56
